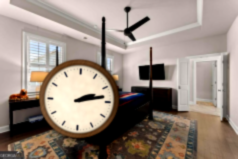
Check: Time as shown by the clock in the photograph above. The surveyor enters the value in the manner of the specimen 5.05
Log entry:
2.13
